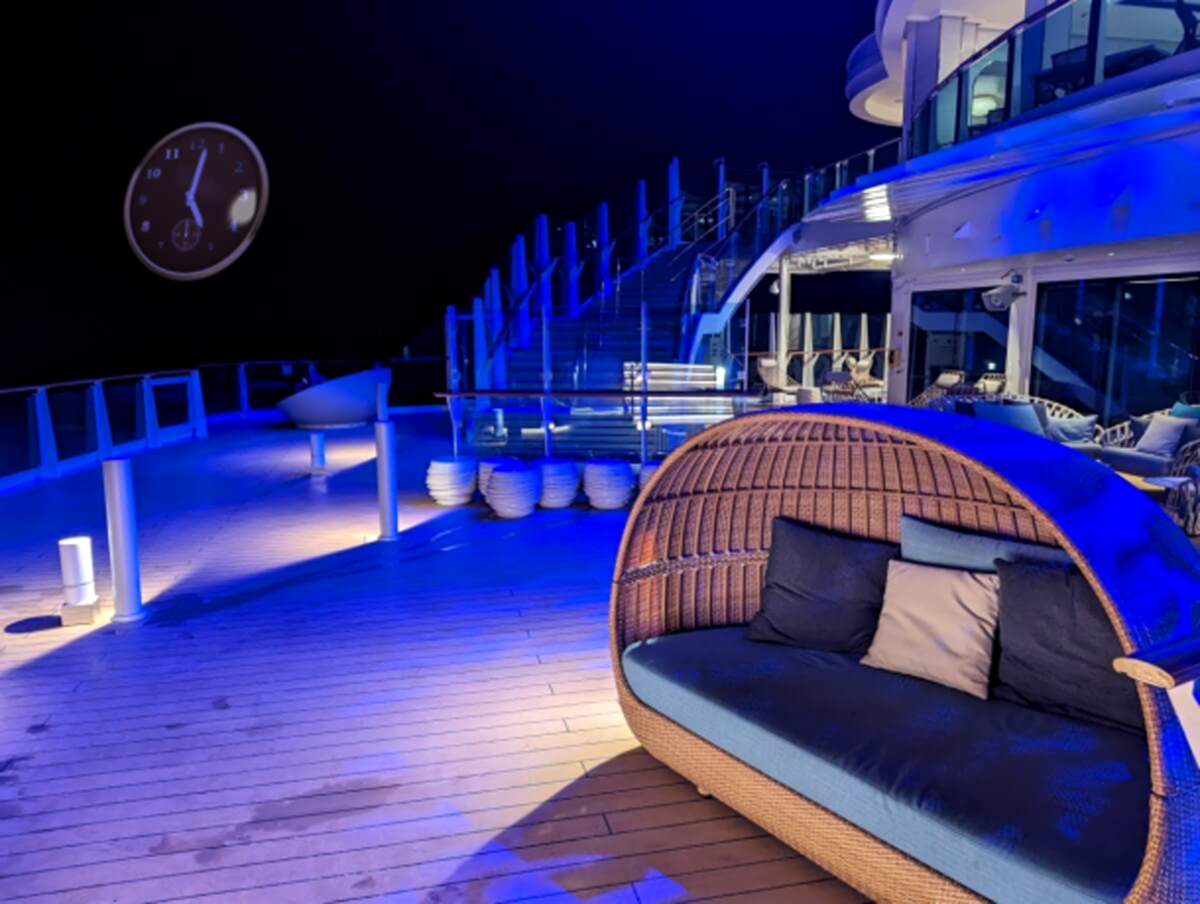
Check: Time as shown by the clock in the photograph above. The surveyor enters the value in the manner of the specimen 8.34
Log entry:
5.02
